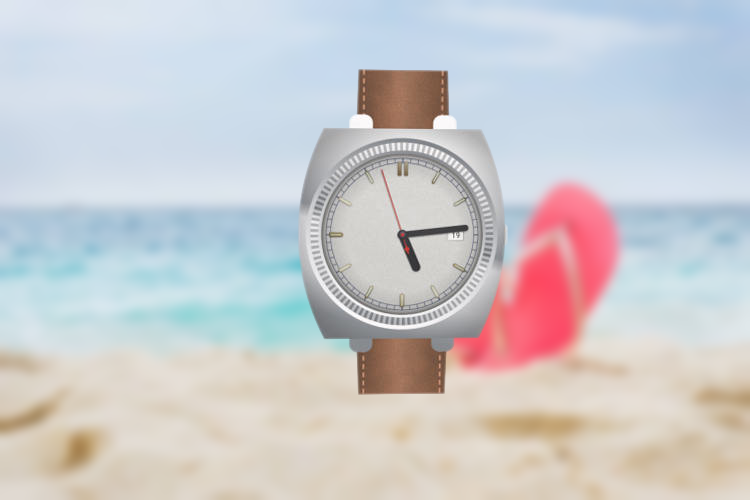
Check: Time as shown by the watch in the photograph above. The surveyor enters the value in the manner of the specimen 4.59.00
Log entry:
5.13.57
